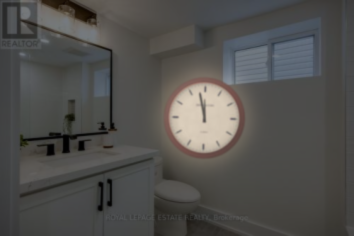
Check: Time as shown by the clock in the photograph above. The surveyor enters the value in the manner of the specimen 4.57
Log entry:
11.58
